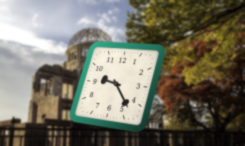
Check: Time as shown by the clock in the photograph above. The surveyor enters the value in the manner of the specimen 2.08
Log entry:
9.23
